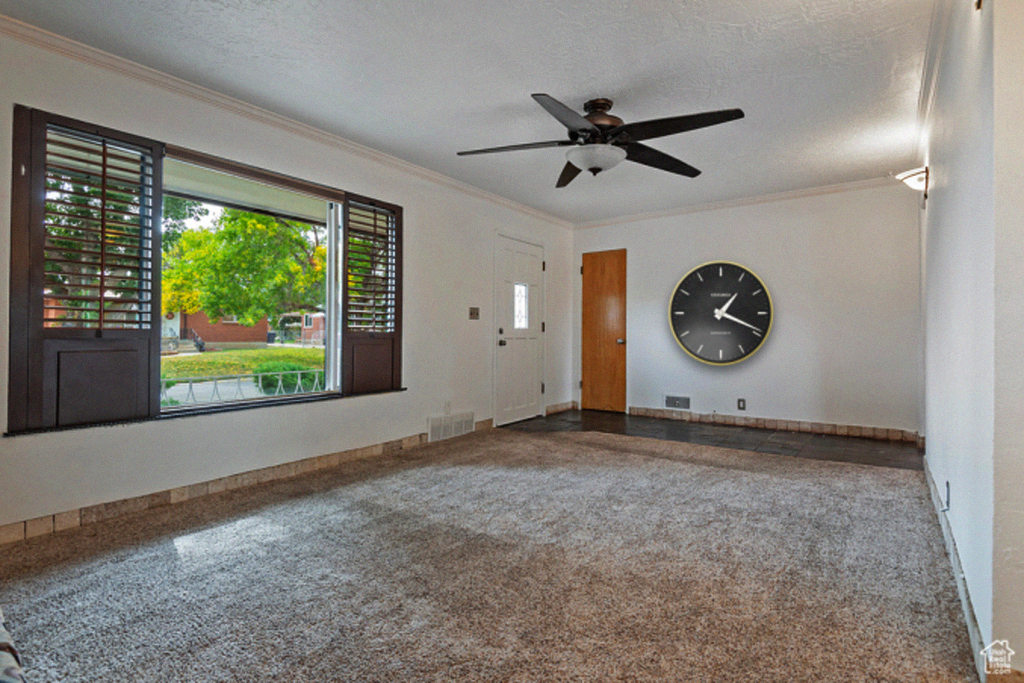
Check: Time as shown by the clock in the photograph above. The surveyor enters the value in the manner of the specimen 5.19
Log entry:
1.19
